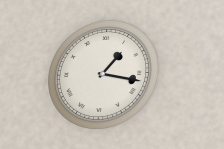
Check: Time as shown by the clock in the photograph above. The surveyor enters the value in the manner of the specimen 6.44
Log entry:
1.17
